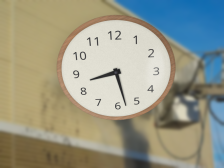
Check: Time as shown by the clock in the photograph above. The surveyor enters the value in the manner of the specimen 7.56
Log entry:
8.28
